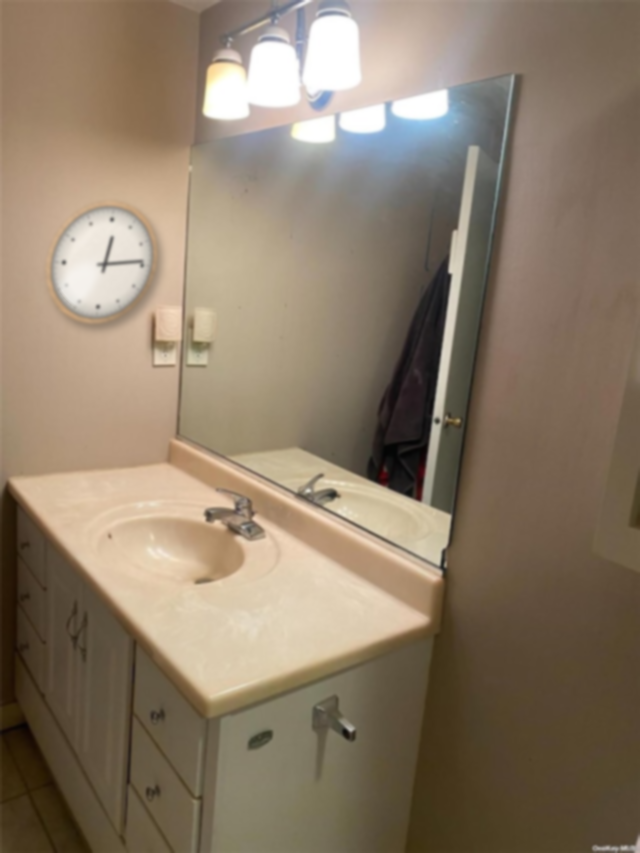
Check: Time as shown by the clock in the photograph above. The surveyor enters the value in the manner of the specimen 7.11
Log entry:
12.14
